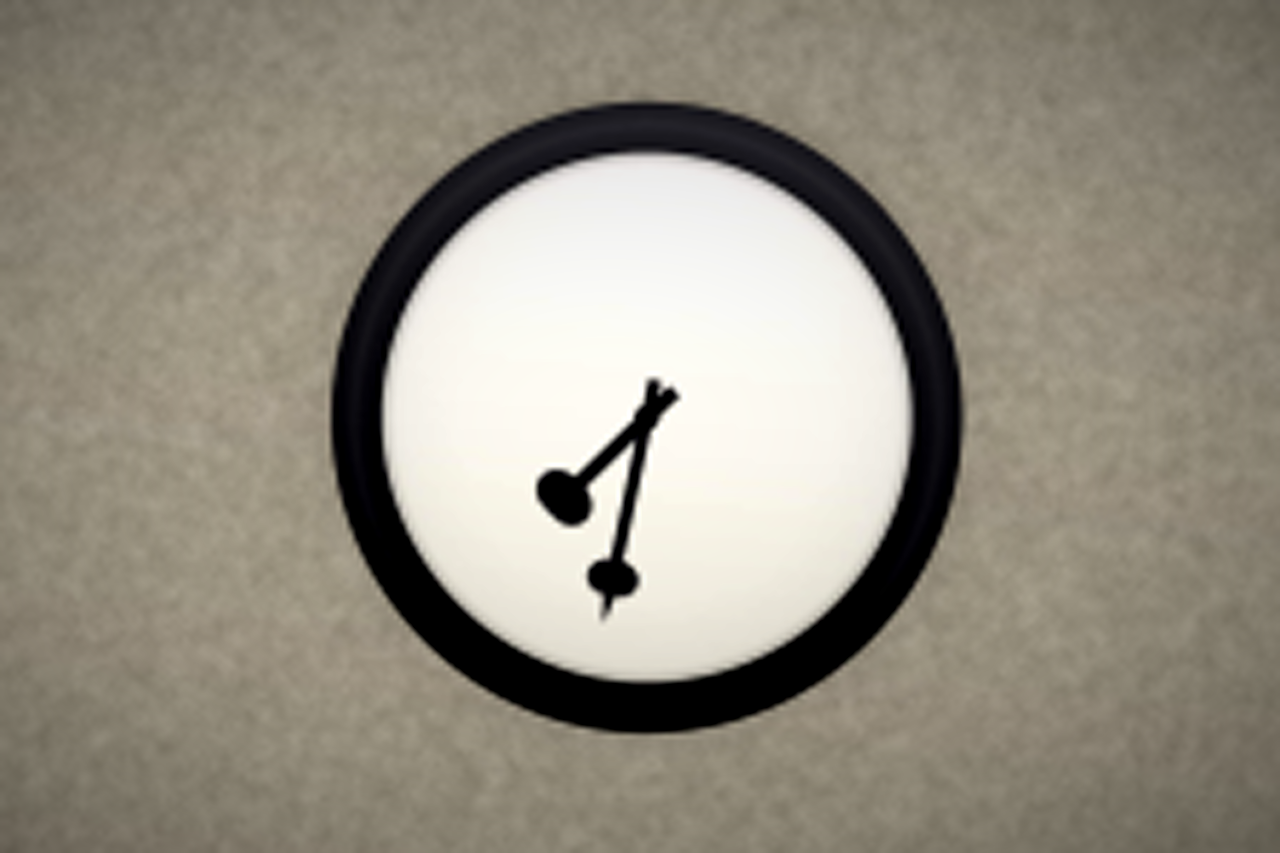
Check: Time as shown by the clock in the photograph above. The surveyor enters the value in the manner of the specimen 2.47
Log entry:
7.32
